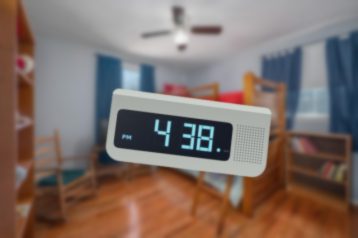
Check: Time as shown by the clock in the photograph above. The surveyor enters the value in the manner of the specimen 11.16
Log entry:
4.38
